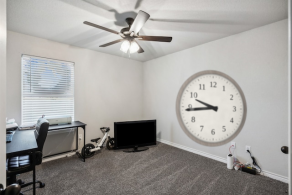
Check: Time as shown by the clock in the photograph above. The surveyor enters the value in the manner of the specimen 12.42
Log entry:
9.44
